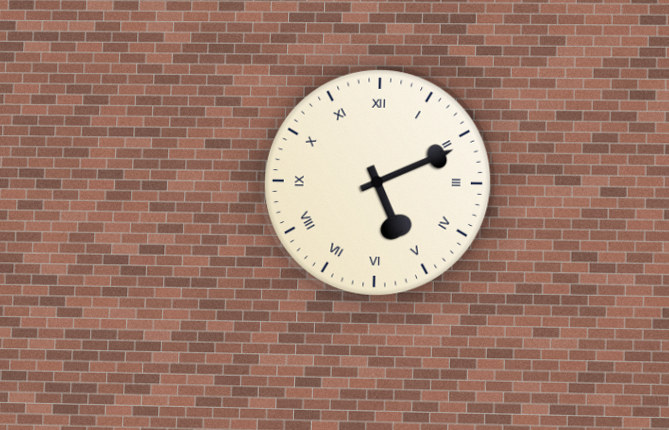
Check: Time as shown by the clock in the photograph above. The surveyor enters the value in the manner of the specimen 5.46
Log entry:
5.11
